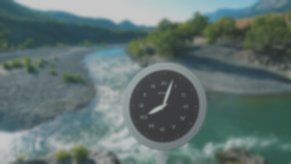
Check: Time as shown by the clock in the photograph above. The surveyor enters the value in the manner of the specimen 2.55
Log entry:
8.03
